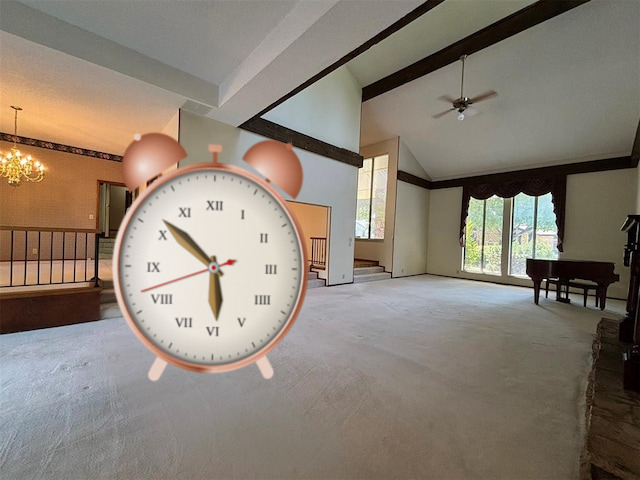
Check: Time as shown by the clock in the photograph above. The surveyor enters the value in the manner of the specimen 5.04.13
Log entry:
5.51.42
